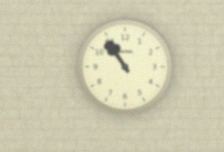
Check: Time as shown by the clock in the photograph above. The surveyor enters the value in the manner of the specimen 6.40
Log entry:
10.54
